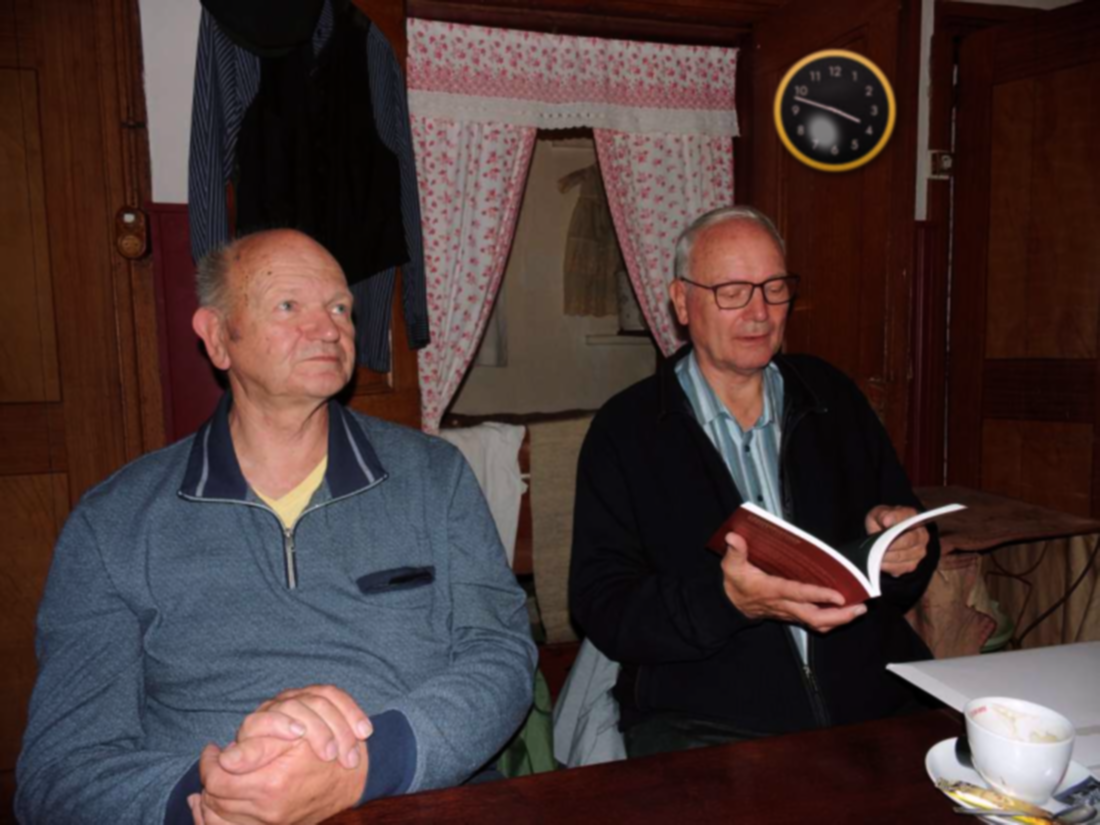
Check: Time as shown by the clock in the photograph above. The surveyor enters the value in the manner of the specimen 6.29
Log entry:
3.48
